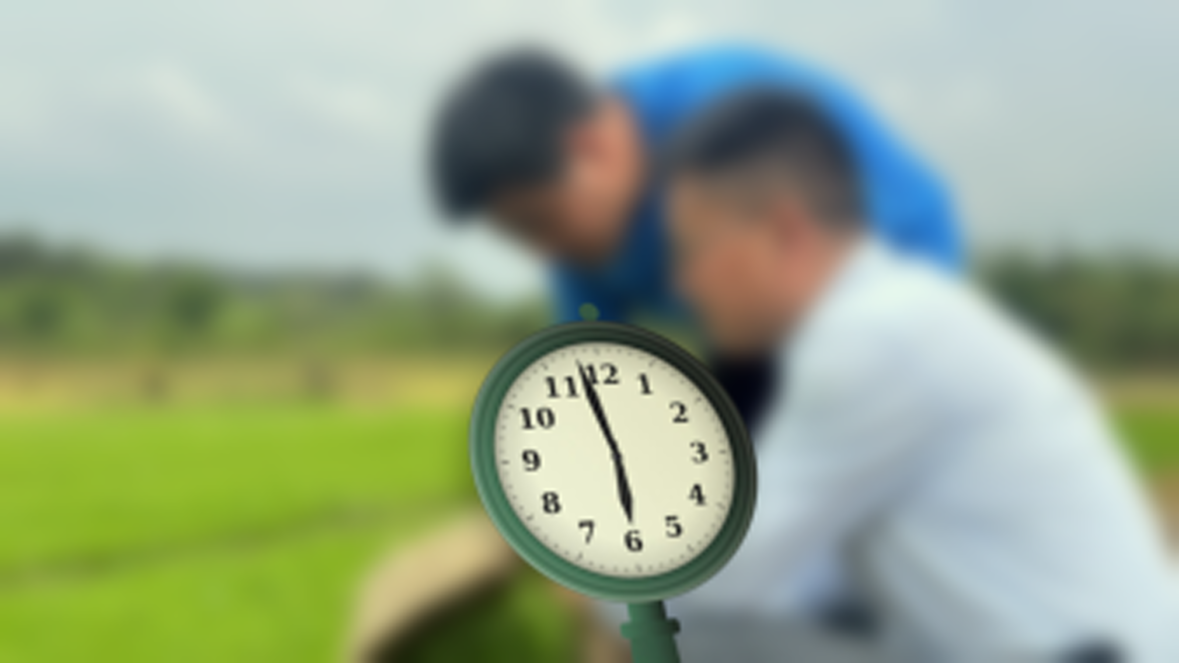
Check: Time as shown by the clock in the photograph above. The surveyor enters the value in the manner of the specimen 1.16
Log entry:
5.58
